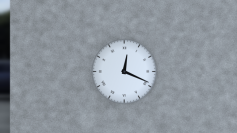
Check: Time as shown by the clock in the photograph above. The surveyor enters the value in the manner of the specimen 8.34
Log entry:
12.19
